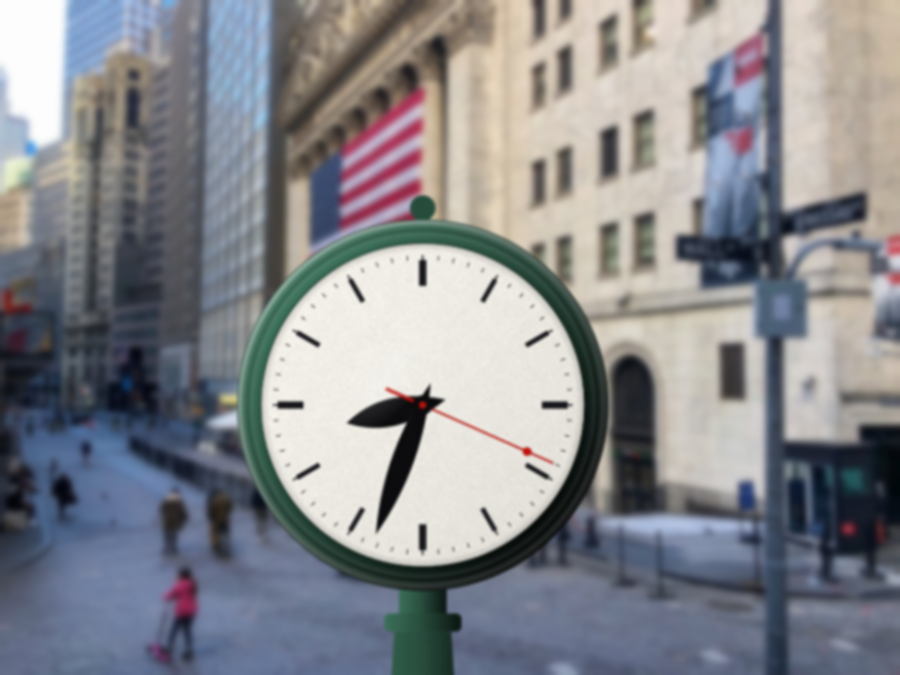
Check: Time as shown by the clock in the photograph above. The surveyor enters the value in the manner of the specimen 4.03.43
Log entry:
8.33.19
